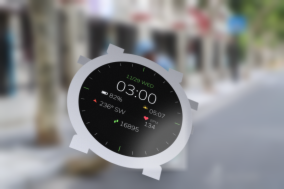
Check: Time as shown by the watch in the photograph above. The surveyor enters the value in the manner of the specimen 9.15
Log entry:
3.00
